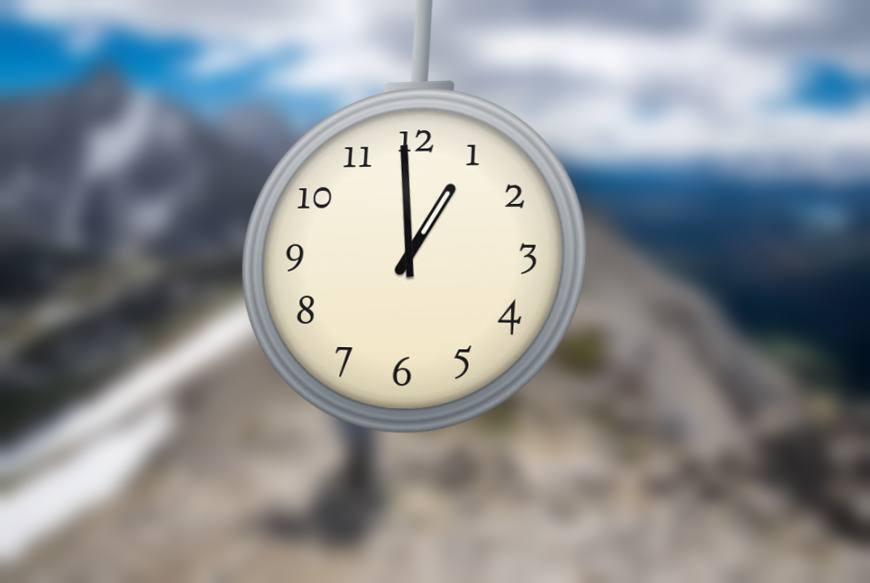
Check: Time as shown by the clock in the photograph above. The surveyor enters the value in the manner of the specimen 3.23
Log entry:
12.59
